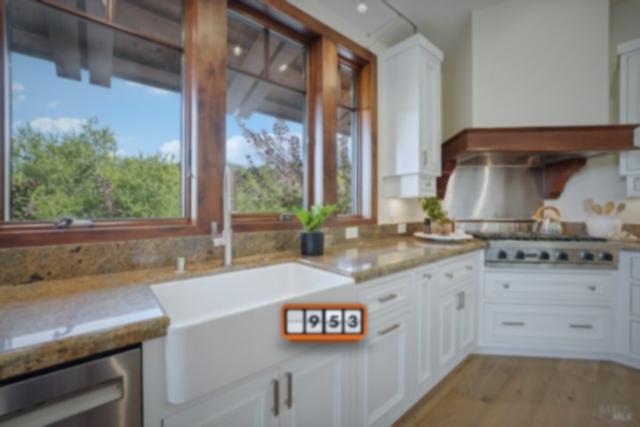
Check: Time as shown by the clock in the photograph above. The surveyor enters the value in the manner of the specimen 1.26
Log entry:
9.53
